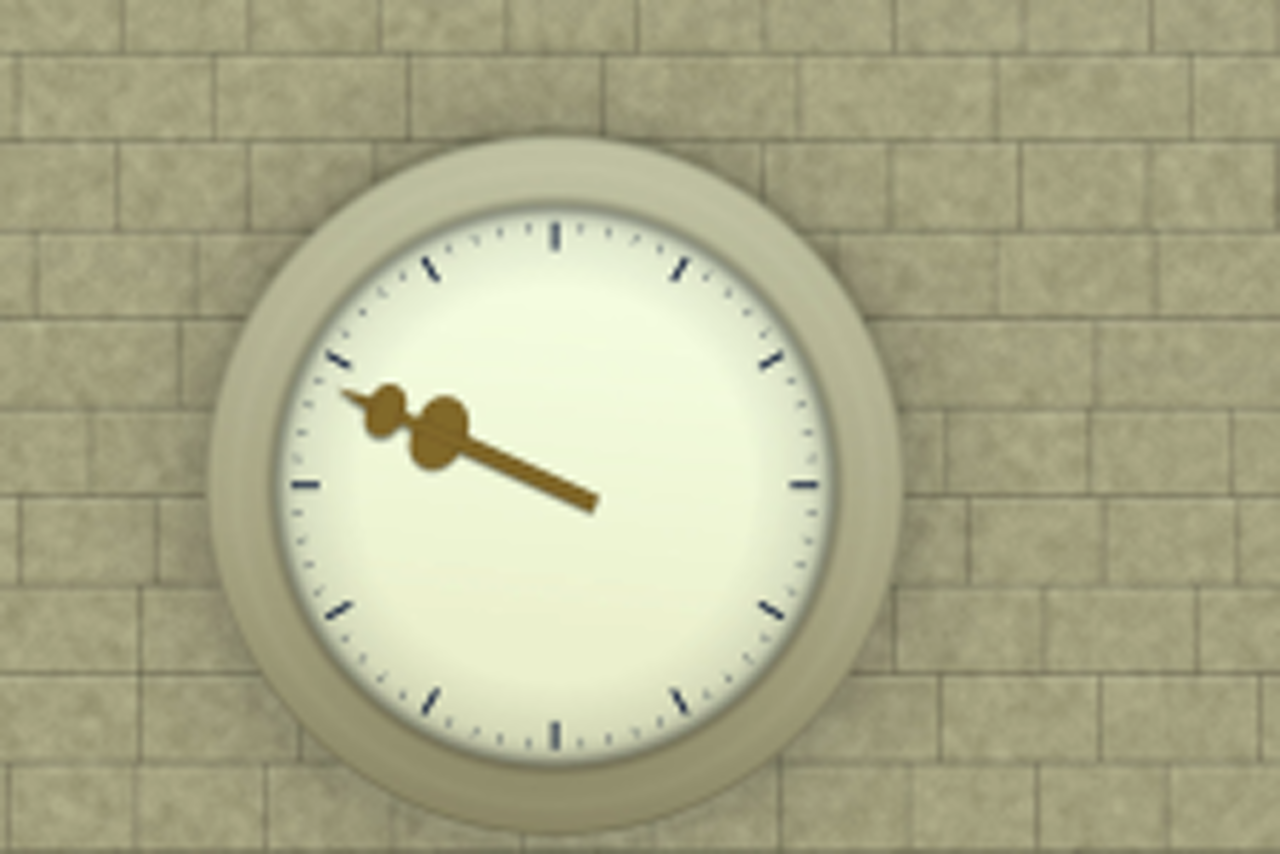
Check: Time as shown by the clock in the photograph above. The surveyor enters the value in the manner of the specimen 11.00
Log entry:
9.49
